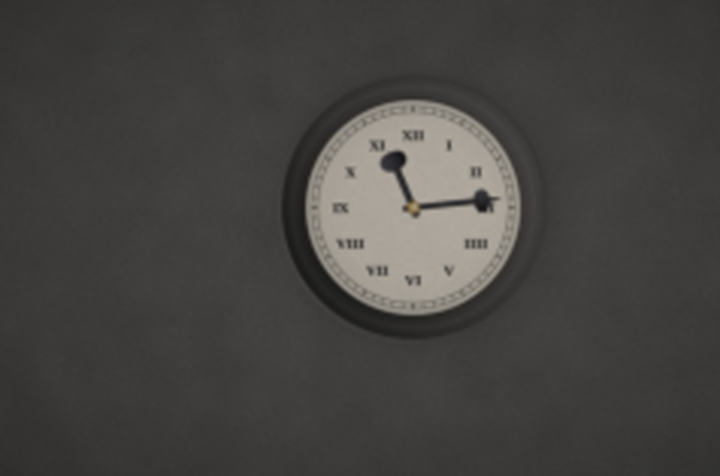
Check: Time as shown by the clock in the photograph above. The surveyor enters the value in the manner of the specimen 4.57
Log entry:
11.14
